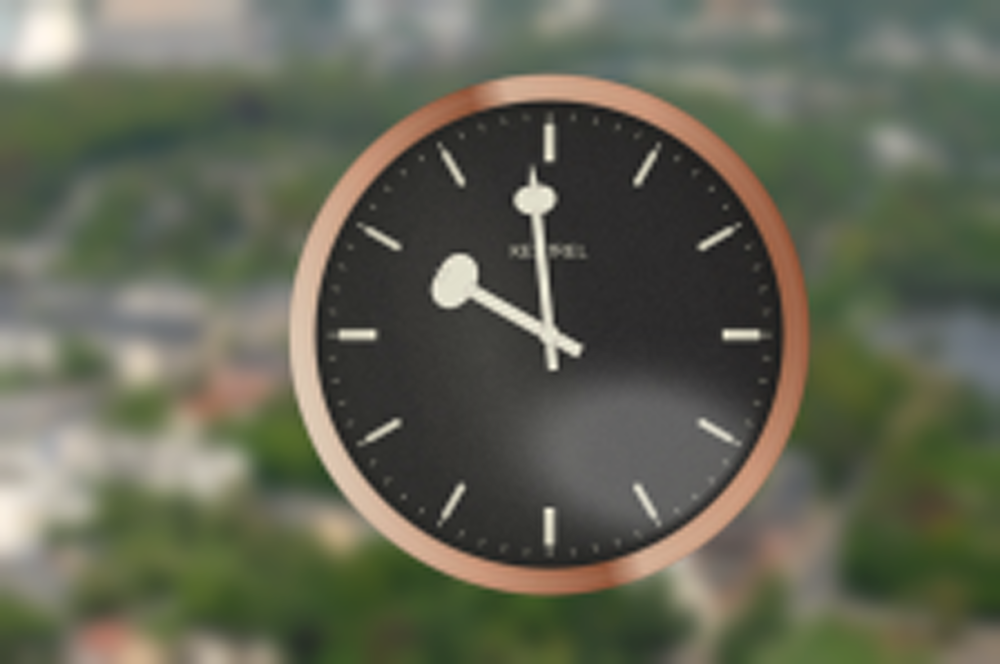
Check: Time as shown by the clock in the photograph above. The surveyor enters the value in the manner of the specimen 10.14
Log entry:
9.59
